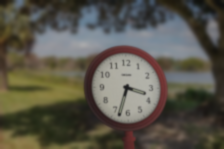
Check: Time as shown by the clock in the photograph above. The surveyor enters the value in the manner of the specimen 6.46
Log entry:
3.33
